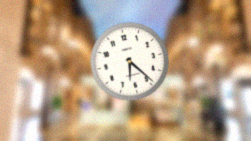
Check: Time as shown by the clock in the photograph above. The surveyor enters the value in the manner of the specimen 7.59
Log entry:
6.24
